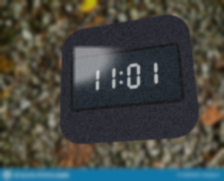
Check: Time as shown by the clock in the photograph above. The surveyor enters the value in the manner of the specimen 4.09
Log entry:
11.01
